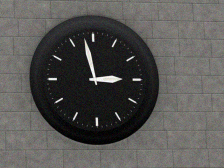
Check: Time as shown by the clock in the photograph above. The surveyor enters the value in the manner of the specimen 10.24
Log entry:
2.58
